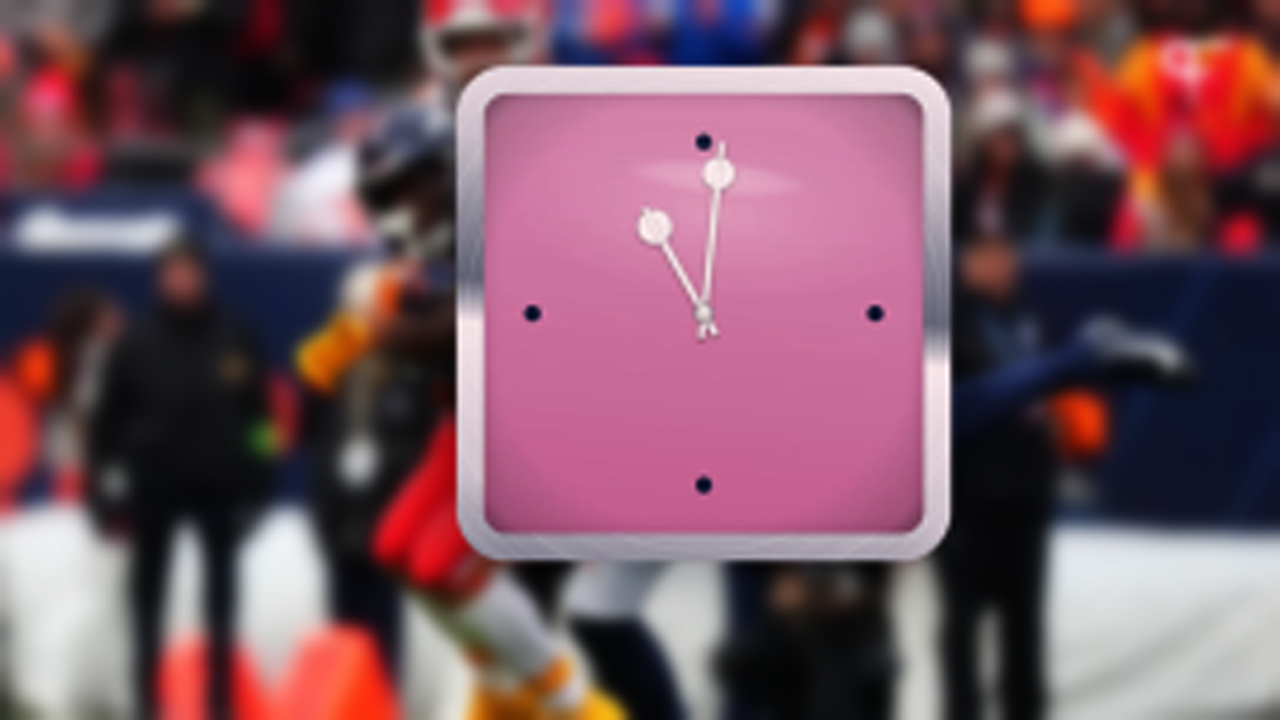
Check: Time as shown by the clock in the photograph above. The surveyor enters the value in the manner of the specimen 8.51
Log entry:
11.01
